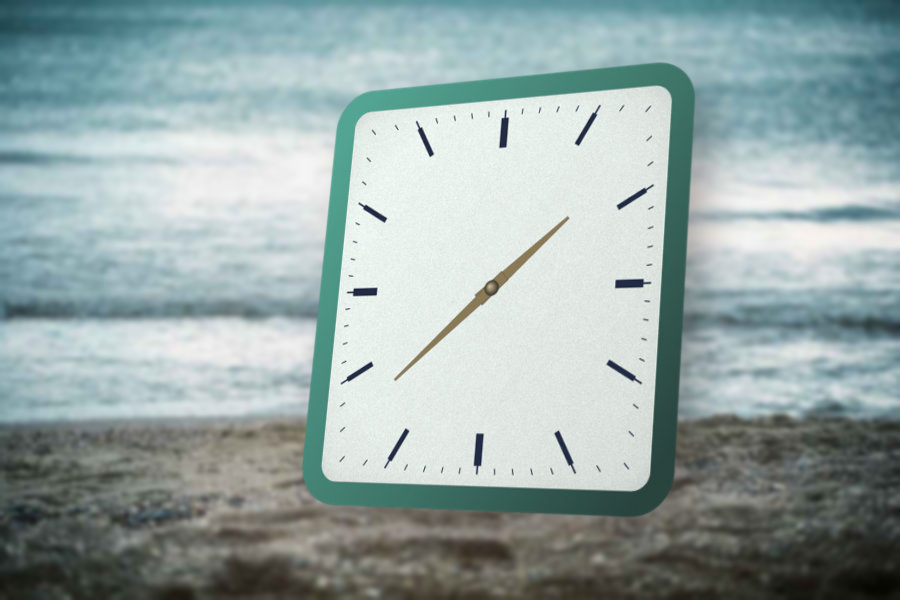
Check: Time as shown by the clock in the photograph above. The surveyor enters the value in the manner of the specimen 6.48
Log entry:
1.38
